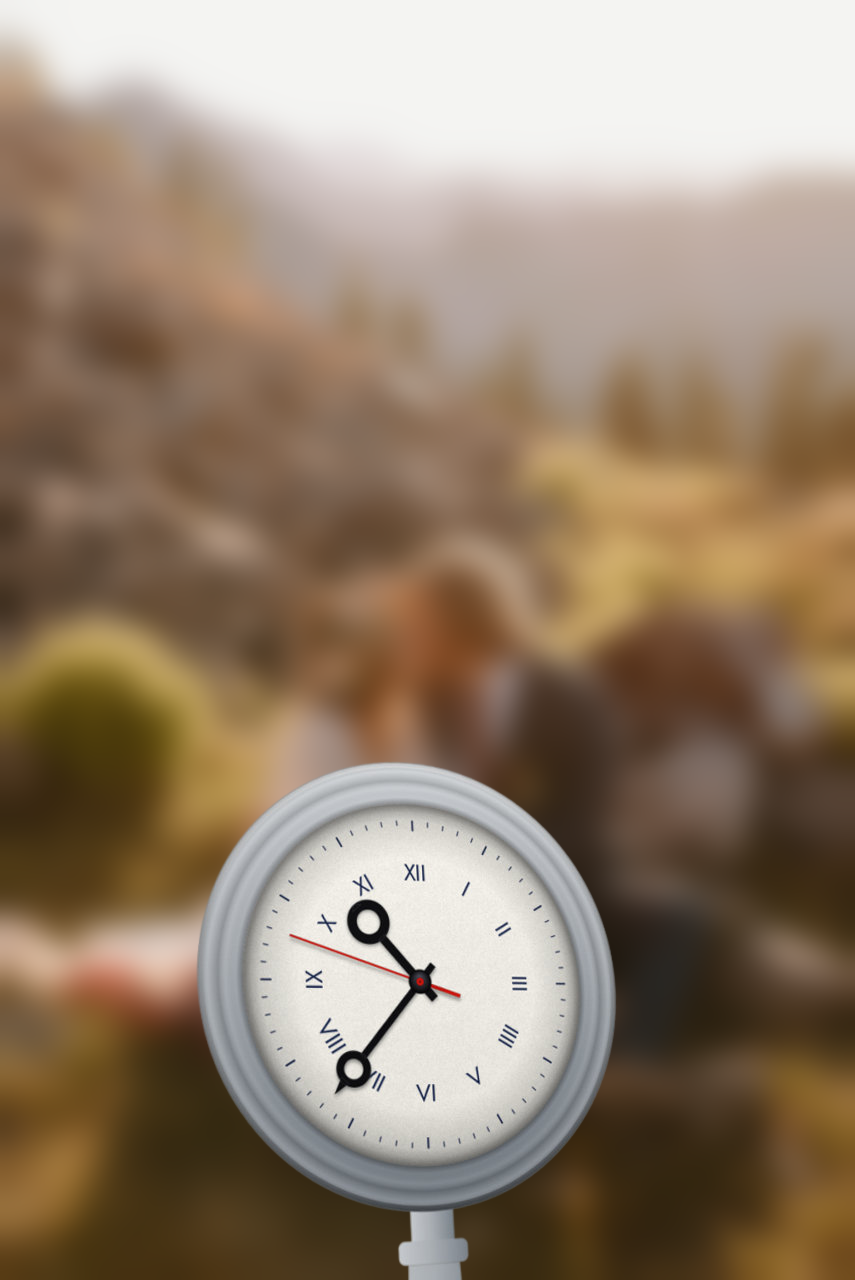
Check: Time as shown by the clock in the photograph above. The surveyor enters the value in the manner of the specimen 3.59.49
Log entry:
10.36.48
